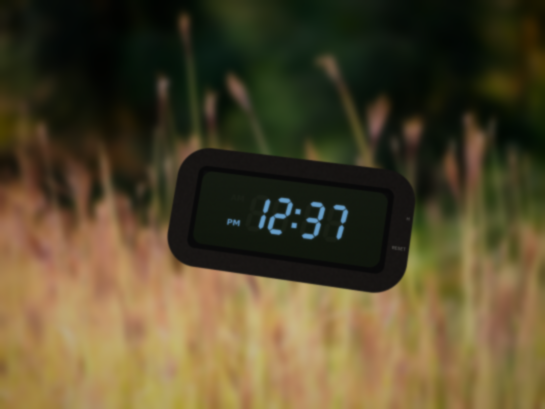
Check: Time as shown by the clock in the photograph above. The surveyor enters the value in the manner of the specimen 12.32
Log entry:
12.37
